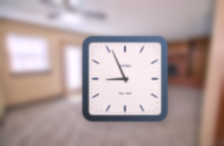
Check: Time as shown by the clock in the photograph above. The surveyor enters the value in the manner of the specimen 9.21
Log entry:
8.56
